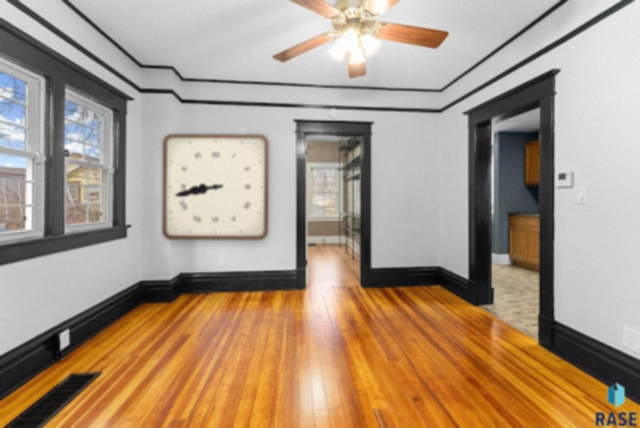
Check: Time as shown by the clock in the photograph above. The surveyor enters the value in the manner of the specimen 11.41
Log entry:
8.43
